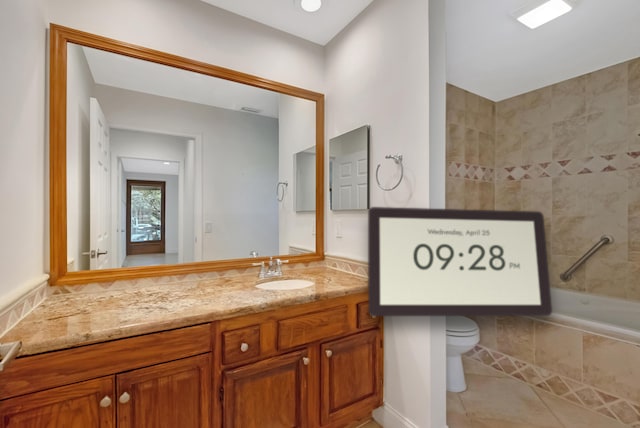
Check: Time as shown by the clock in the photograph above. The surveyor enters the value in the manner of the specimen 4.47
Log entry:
9.28
